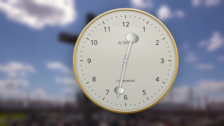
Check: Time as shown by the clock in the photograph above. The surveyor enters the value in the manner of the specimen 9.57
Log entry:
12.32
